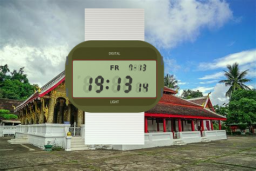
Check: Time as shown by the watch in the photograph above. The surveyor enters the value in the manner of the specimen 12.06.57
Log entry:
19.13.14
